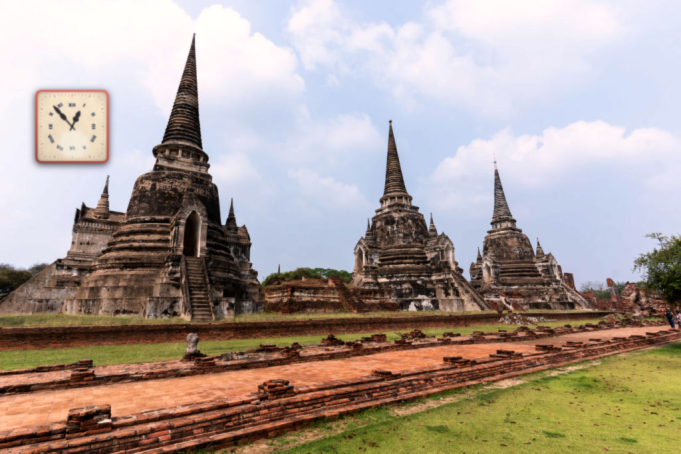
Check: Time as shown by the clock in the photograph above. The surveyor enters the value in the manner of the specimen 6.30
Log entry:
12.53
